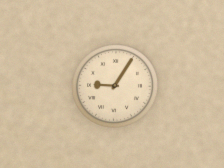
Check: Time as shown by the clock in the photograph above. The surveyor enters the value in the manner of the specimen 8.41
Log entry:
9.05
